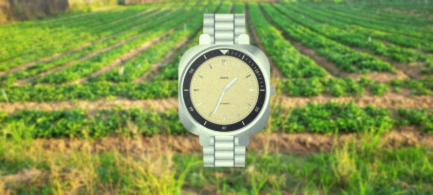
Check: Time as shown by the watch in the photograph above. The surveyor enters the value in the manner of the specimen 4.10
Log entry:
1.34
